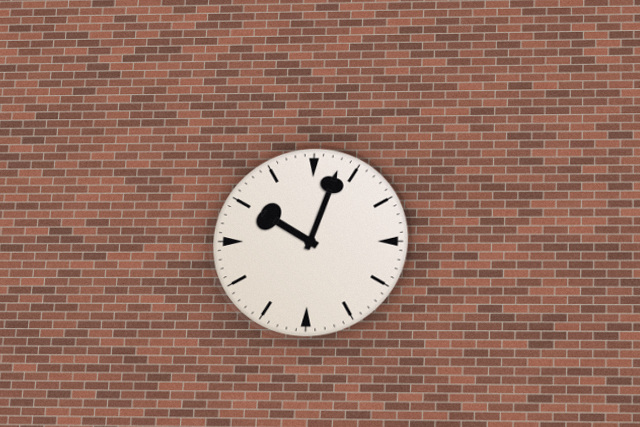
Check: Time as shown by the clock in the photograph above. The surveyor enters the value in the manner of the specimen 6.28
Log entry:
10.03
